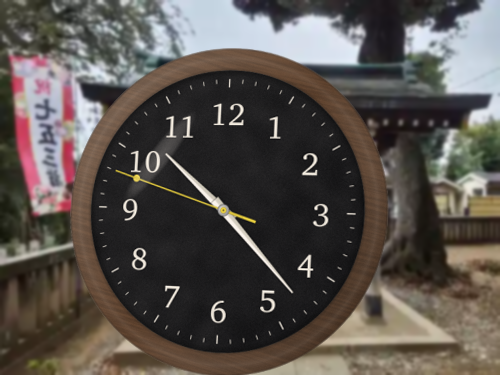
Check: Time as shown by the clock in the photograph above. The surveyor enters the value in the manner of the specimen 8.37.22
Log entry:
10.22.48
